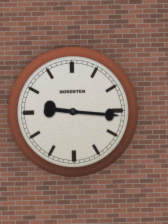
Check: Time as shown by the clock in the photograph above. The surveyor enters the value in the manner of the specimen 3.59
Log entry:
9.16
